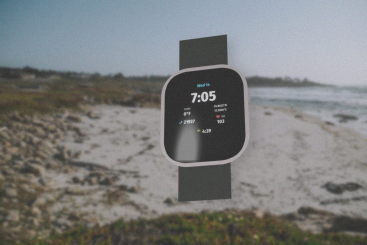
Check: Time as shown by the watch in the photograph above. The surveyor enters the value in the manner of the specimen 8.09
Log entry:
7.05
